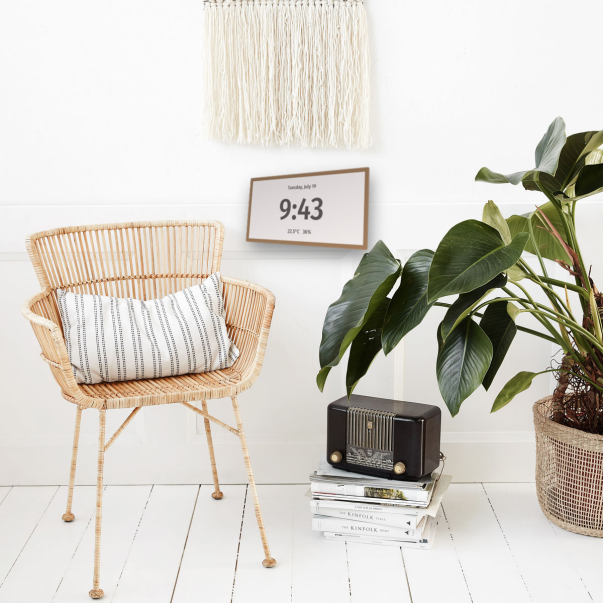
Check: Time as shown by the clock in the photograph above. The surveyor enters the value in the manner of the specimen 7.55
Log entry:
9.43
